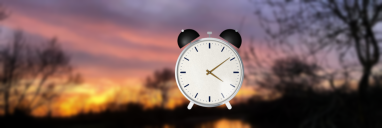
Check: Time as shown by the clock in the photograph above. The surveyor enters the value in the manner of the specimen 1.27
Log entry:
4.09
